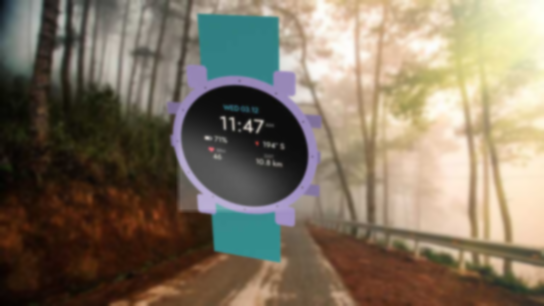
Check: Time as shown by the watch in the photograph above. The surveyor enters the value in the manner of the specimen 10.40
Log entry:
11.47
